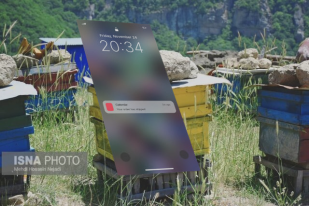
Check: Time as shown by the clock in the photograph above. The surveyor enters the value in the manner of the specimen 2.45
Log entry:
20.34
